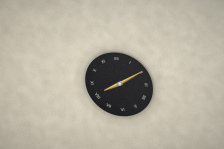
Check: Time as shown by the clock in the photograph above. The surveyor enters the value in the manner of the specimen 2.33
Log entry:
8.10
